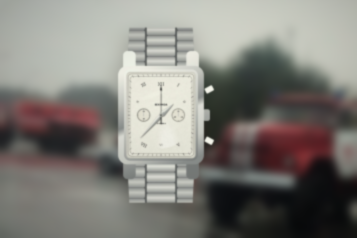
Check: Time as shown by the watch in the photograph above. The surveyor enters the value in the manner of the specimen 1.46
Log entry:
1.37
